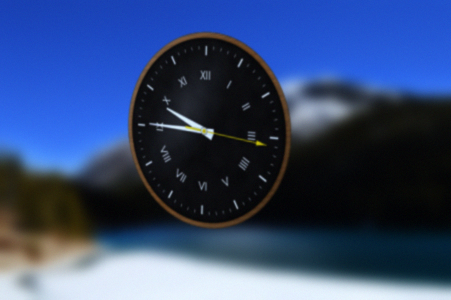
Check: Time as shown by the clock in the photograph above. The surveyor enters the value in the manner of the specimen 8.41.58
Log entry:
9.45.16
